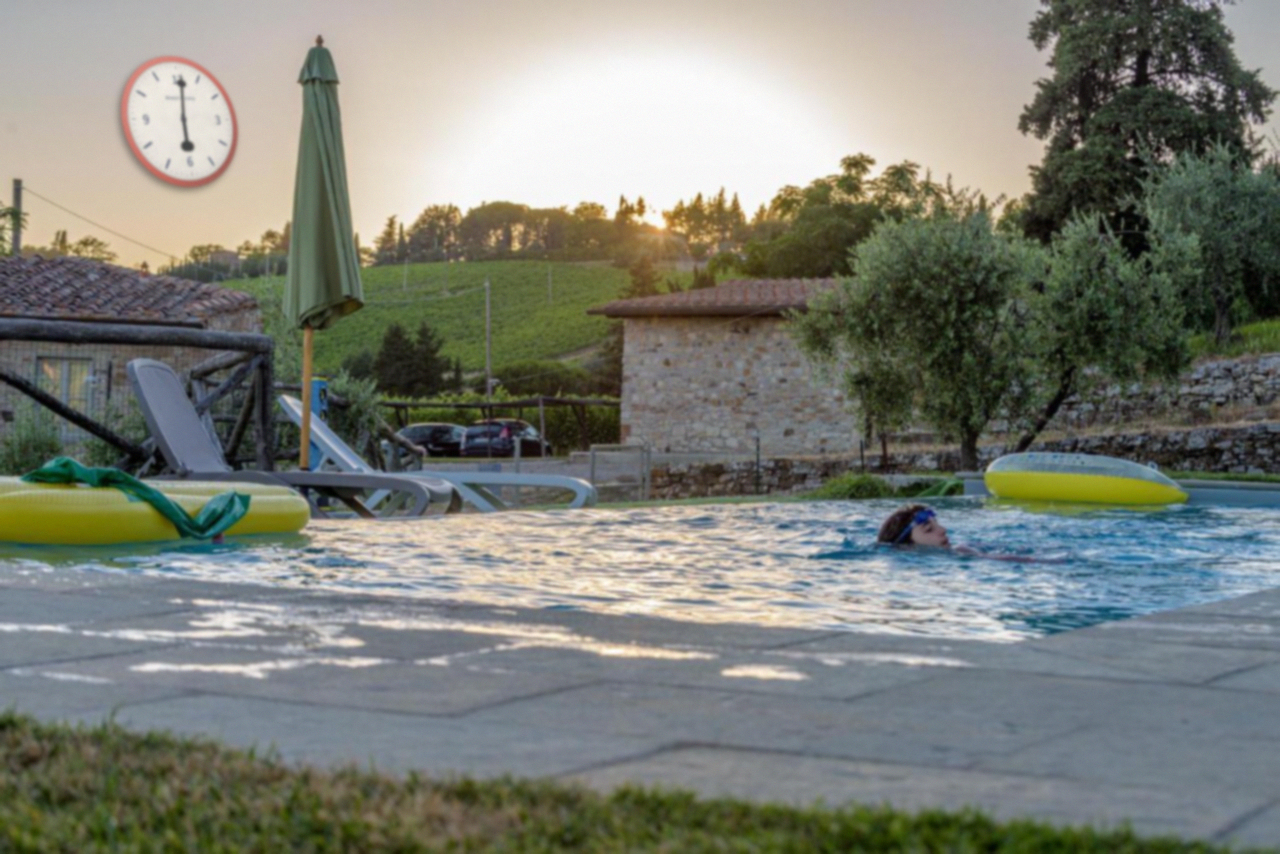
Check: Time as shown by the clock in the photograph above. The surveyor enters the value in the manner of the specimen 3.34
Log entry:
6.01
